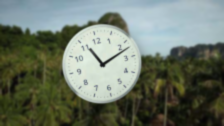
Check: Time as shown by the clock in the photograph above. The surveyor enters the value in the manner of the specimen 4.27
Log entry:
11.12
